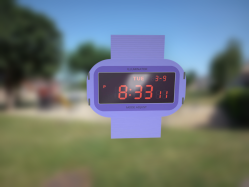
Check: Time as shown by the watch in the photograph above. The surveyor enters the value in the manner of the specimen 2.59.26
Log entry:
8.33.11
